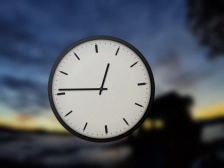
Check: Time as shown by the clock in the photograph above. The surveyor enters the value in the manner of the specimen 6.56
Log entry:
12.46
